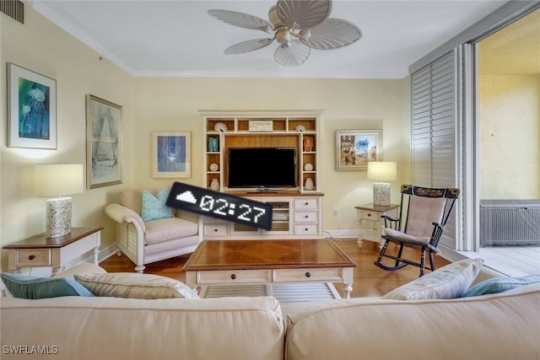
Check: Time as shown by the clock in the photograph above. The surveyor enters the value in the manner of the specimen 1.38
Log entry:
2.27
